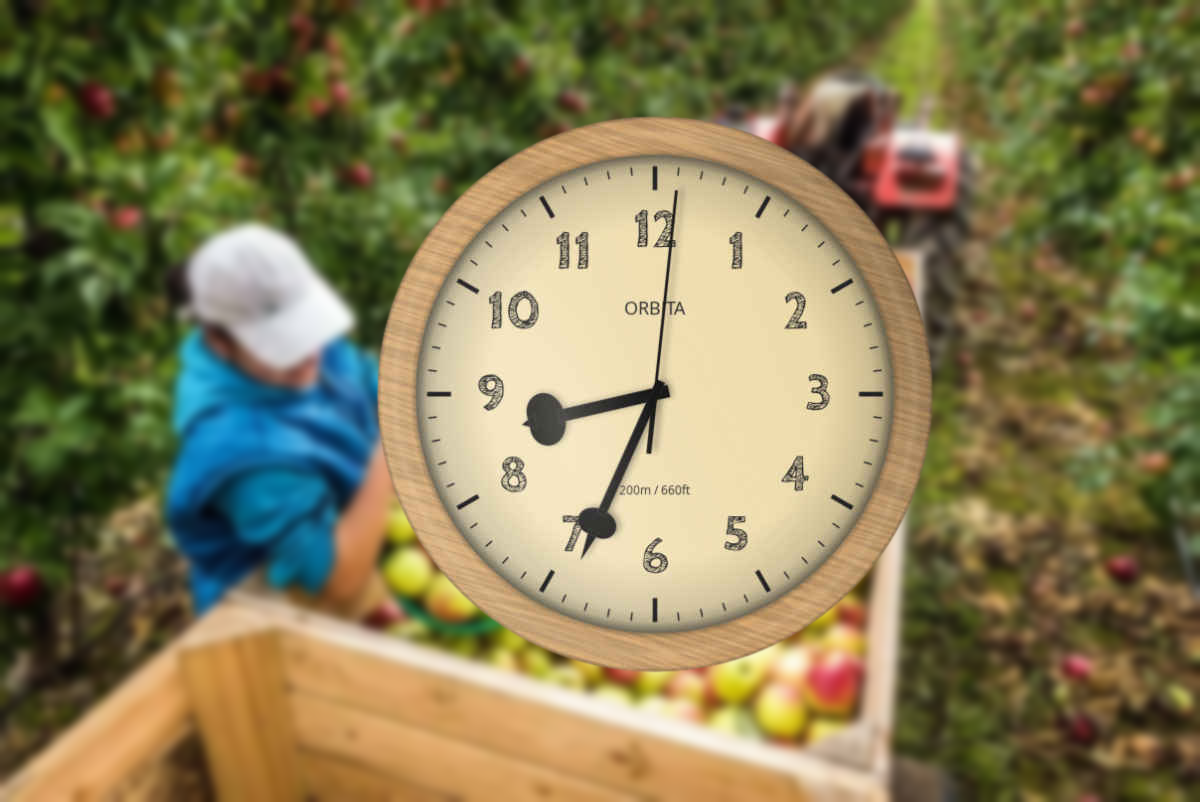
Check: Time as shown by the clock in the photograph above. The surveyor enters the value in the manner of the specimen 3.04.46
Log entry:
8.34.01
